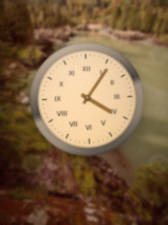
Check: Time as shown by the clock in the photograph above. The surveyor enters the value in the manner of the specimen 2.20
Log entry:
4.06
